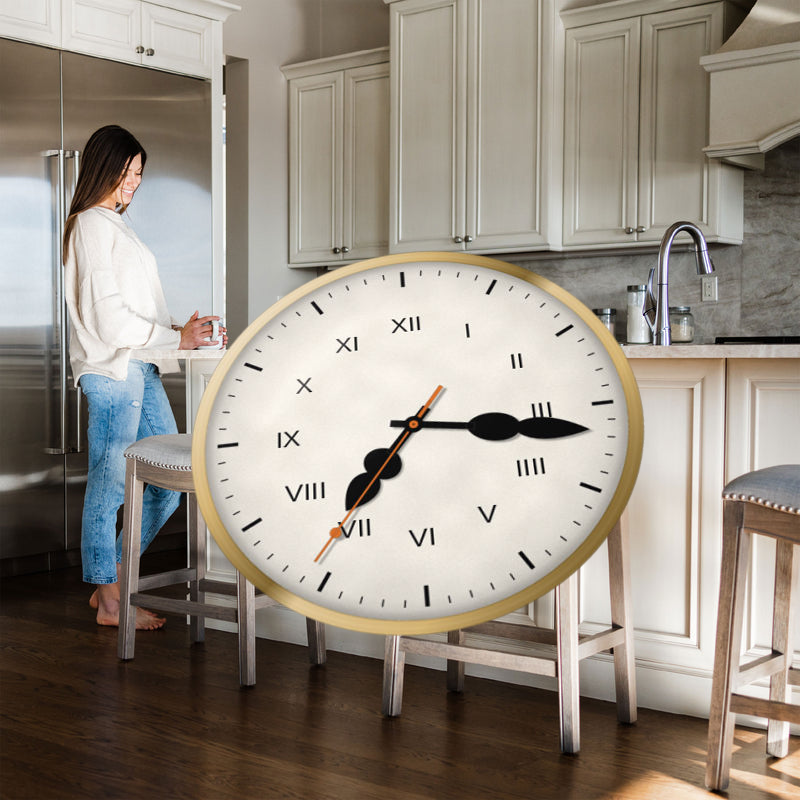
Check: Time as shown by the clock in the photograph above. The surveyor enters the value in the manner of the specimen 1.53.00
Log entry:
7.16.36
